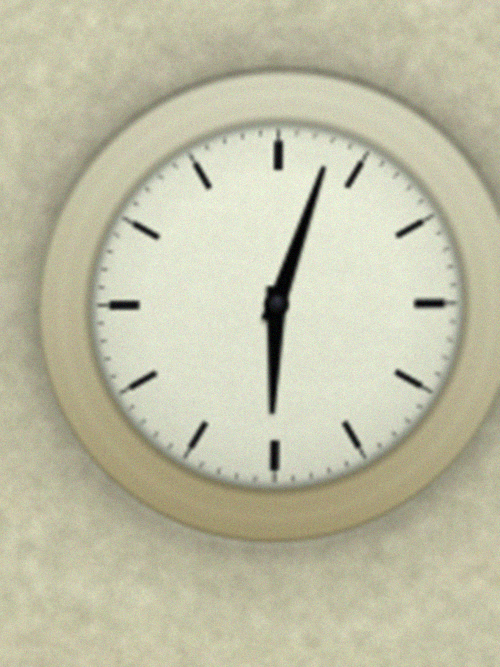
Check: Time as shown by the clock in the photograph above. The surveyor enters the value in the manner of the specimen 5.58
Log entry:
6.03
